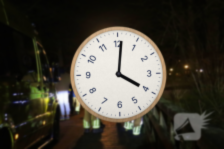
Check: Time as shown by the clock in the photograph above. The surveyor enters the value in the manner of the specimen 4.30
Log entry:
4.01
